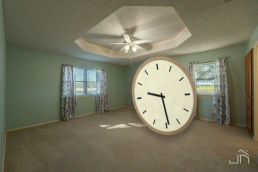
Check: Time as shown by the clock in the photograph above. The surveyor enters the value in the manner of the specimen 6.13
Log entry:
9.29
